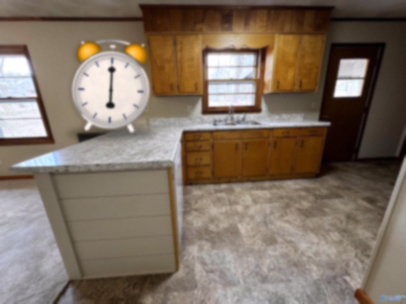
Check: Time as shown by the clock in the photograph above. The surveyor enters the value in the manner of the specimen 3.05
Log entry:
6.00
